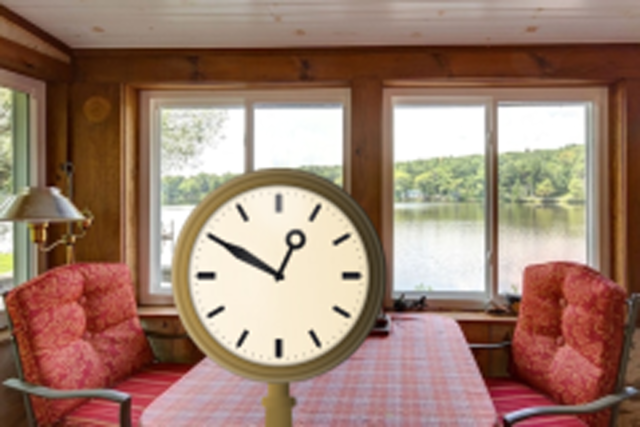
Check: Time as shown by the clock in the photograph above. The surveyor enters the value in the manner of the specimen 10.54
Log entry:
12.50
